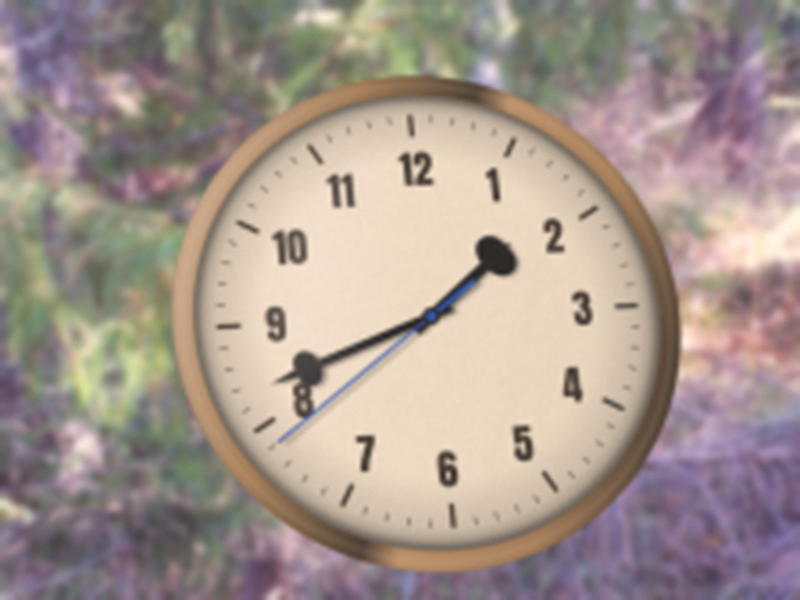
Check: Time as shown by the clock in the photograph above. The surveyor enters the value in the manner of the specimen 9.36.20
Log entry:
1.41.39
